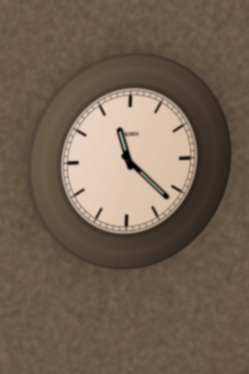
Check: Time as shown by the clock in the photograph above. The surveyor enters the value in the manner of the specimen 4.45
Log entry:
11.22
